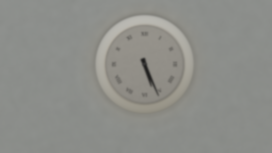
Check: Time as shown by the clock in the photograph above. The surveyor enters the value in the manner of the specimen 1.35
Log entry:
5.26
